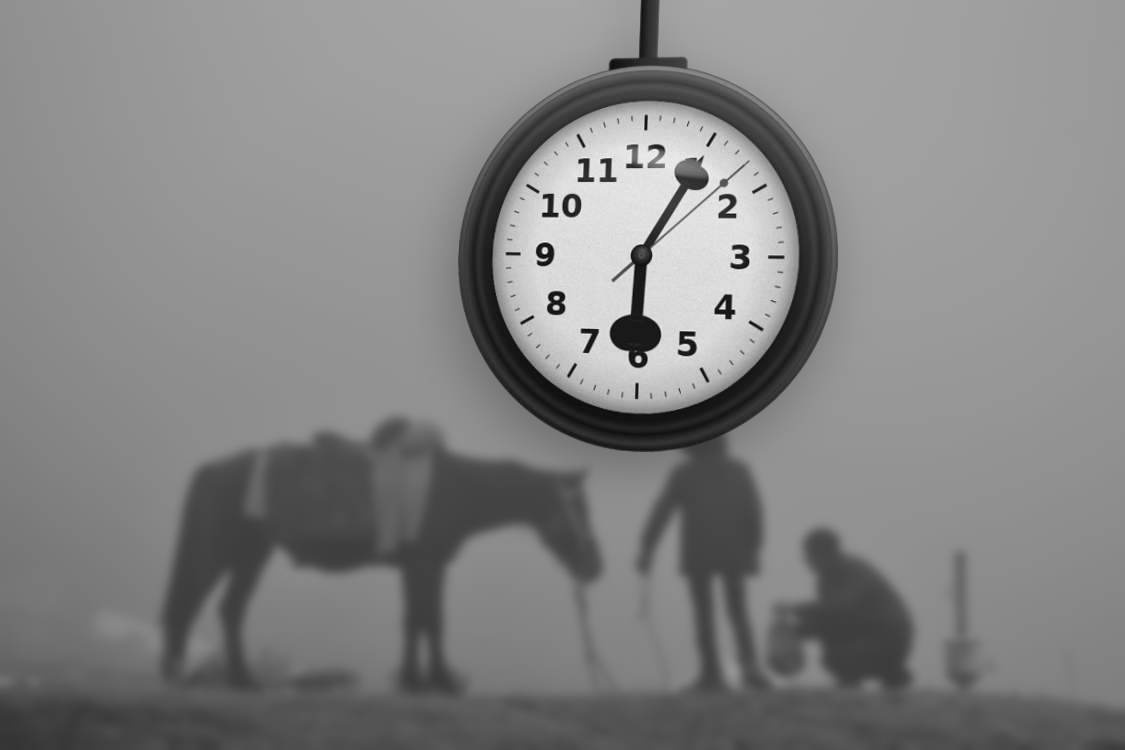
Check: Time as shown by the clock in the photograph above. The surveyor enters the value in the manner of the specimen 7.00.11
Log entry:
6.05.08
